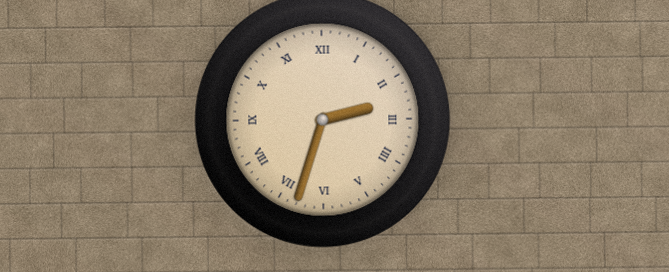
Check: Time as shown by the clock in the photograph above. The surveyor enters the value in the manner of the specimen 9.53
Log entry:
2.33
